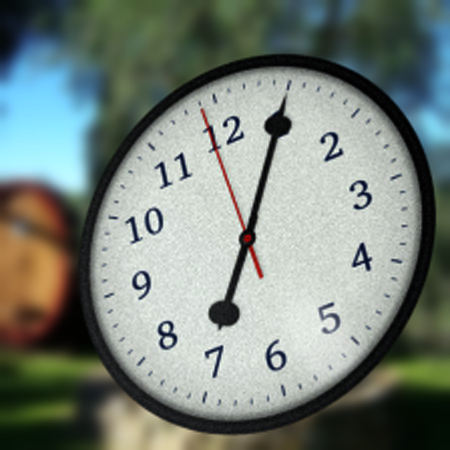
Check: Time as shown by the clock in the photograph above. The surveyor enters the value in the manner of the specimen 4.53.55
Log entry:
7.04.59
